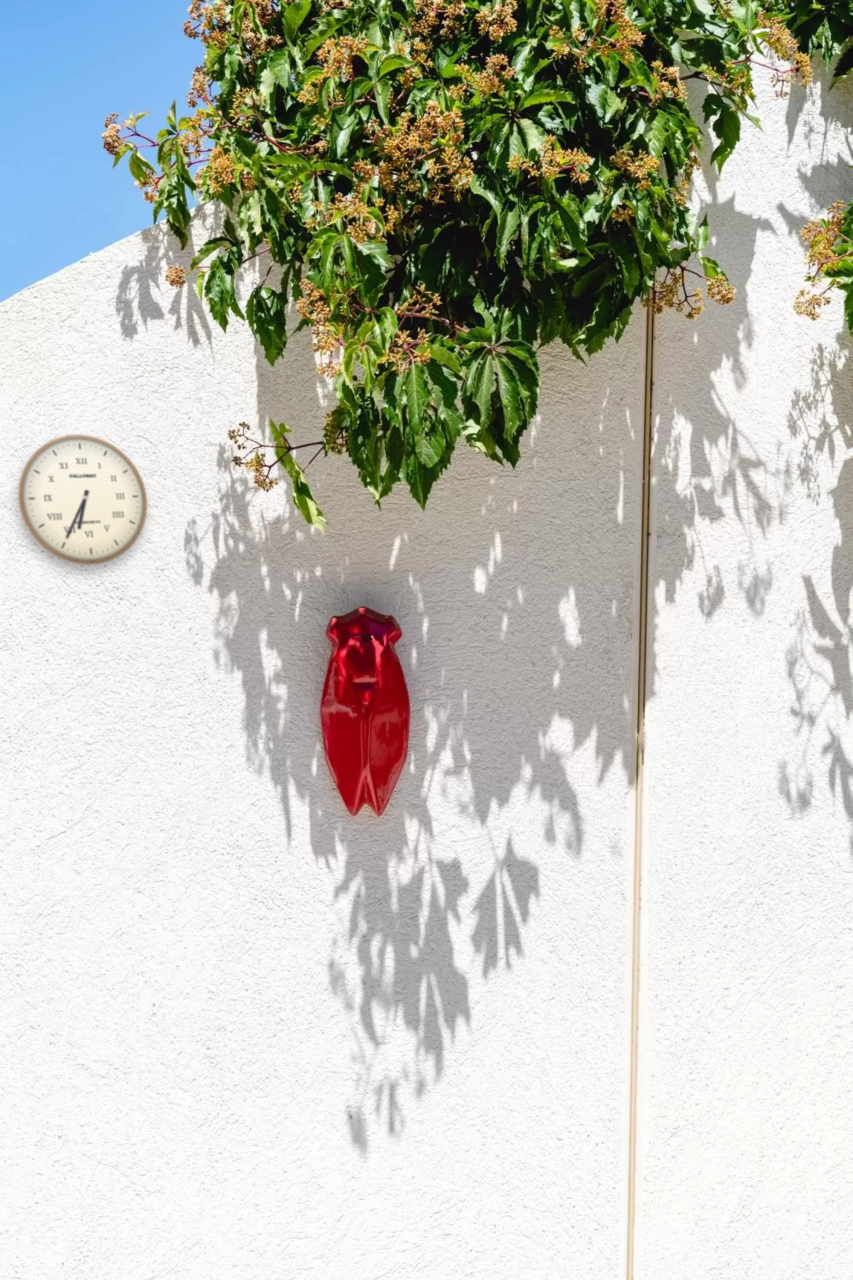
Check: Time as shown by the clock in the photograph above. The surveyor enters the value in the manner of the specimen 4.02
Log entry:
6.35
